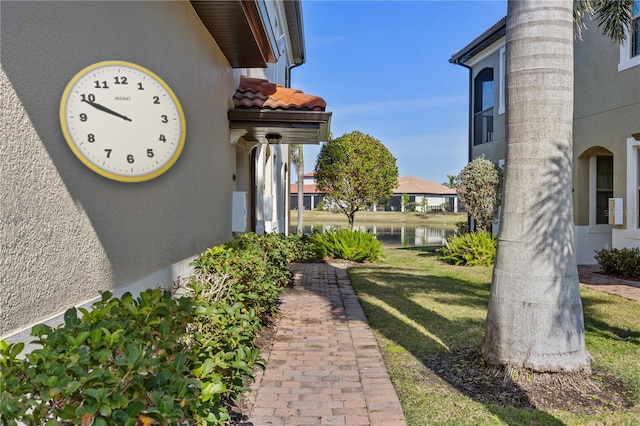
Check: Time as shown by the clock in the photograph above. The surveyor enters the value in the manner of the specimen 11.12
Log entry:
9.49
